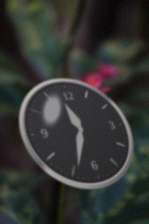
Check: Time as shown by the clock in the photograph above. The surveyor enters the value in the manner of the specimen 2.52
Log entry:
11.34
